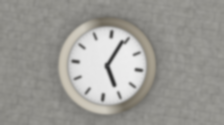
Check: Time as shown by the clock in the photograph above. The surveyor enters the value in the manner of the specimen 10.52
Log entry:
5.04
